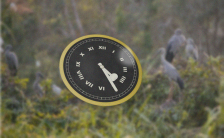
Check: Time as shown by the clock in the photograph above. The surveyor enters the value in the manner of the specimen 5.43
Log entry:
4.25
